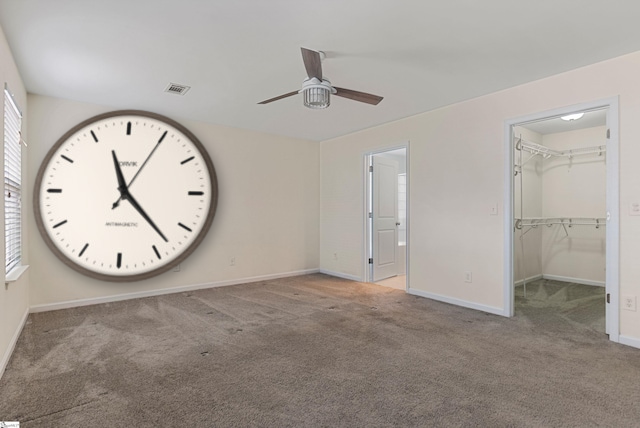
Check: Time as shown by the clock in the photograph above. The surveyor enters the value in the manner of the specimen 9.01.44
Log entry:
11.23.05
